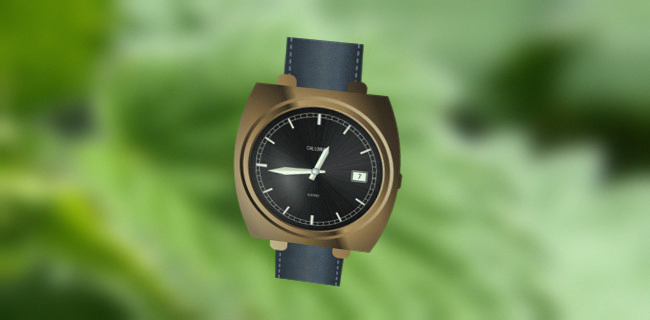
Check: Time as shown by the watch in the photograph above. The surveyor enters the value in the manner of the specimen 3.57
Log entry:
12.44
